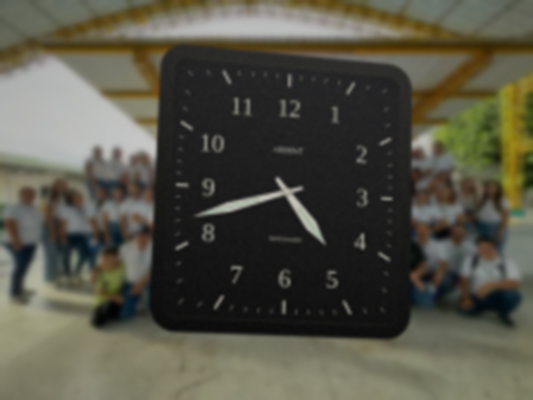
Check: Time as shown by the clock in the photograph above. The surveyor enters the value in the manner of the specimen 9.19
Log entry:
4.42
